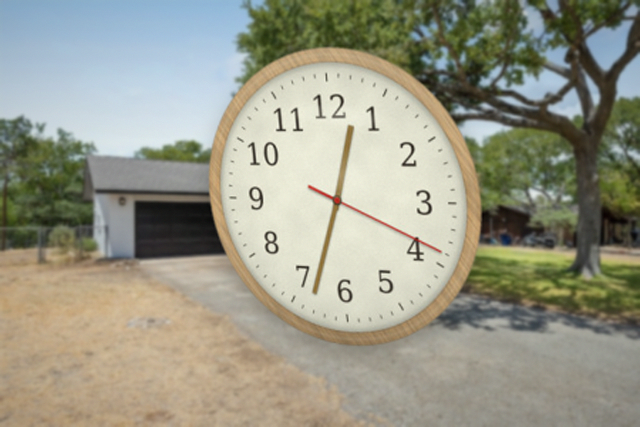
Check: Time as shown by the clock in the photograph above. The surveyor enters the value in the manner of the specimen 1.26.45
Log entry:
12.33.19
